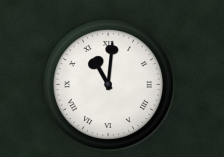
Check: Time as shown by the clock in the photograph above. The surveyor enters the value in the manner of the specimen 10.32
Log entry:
11.01
